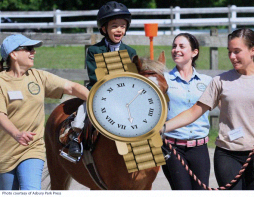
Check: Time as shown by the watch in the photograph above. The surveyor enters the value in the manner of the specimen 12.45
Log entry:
6.09
